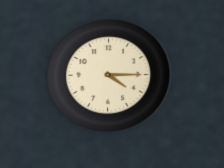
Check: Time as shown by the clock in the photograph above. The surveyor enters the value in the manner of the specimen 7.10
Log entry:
4.15
